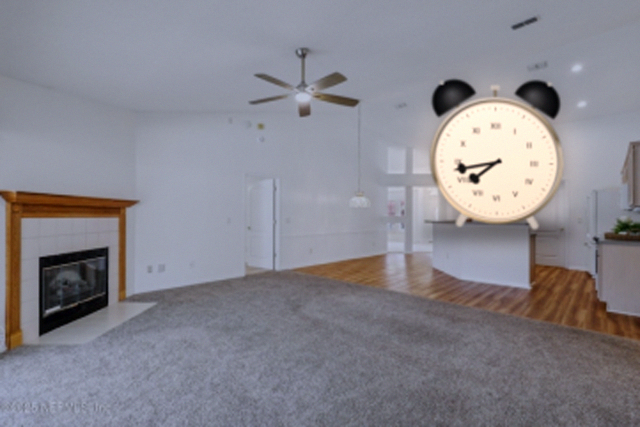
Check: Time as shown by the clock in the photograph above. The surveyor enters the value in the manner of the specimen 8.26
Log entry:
7.43
